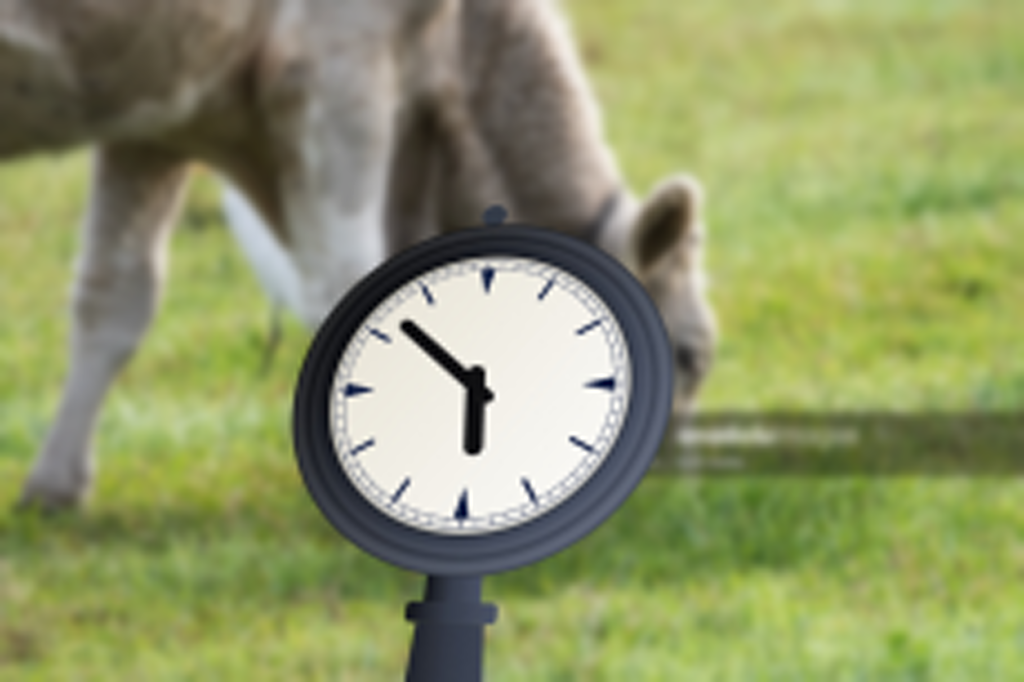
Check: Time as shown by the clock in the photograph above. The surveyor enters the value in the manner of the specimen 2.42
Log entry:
5.52
